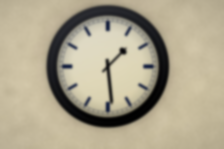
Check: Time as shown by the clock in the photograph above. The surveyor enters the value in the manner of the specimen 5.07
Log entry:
1.29
